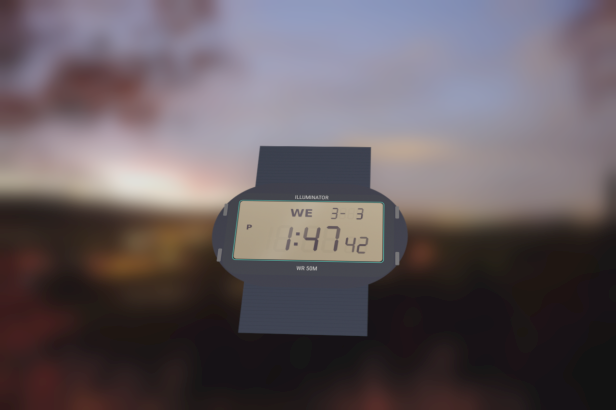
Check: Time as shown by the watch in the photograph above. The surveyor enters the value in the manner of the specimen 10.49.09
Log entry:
1.47.42
